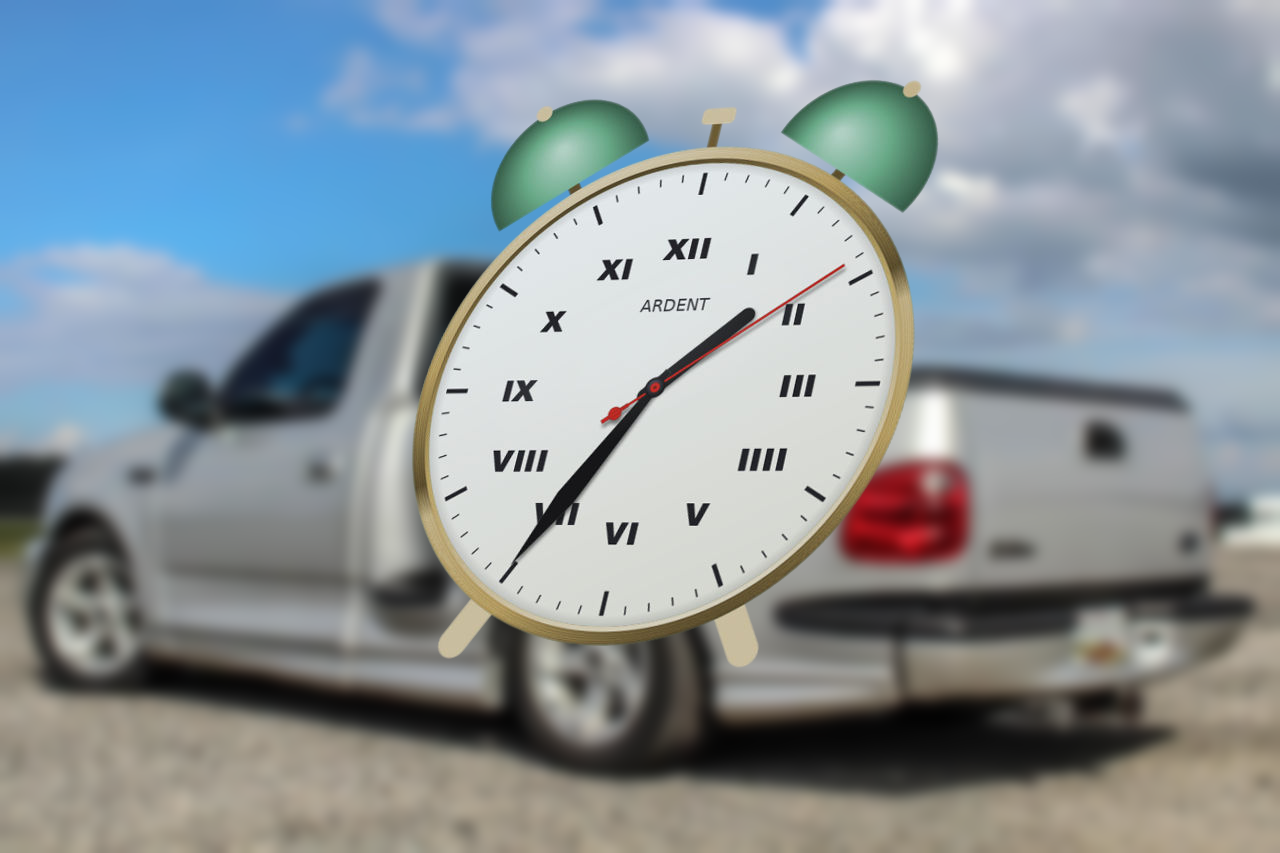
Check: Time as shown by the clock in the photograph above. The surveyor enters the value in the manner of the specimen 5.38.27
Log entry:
1.35.09
